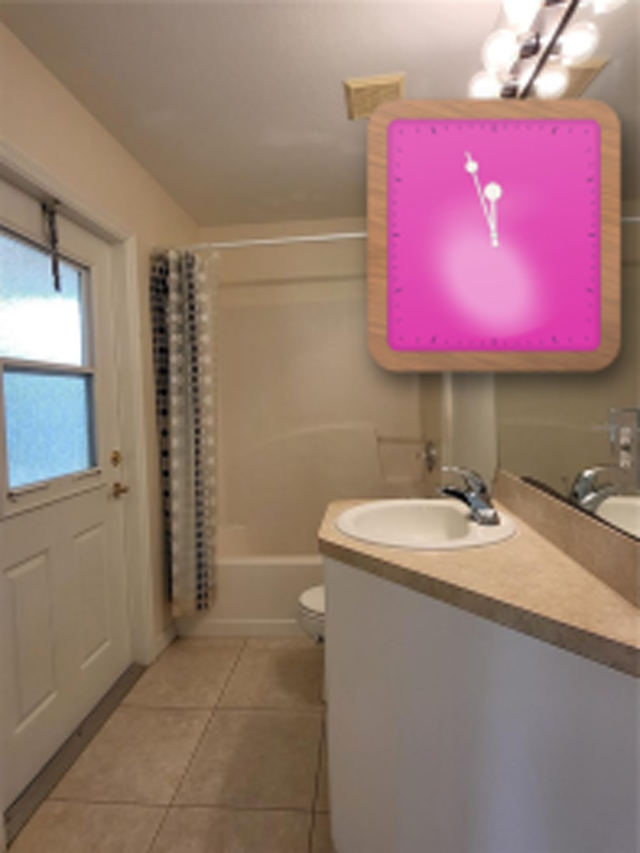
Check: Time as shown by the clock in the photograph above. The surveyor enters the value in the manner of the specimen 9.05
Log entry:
11.57
